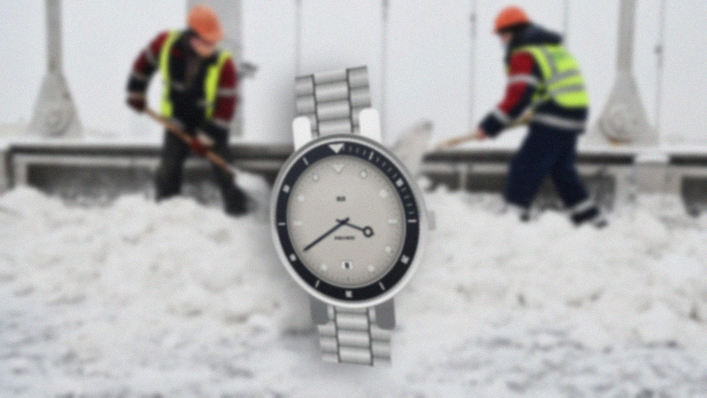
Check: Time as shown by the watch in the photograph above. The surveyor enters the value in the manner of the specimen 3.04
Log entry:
3.40
